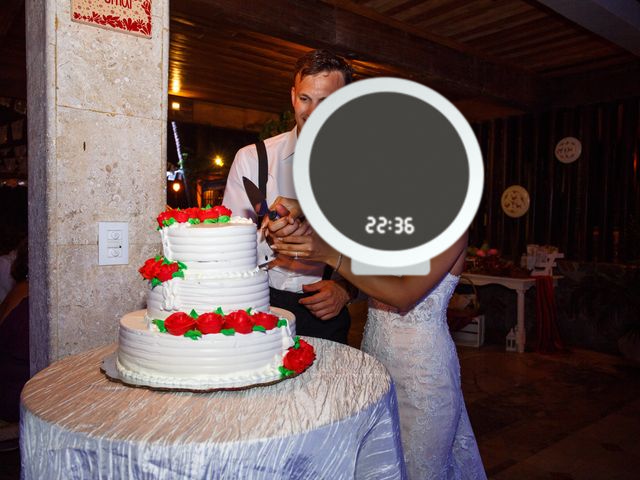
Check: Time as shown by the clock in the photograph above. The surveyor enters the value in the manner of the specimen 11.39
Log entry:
22.36
